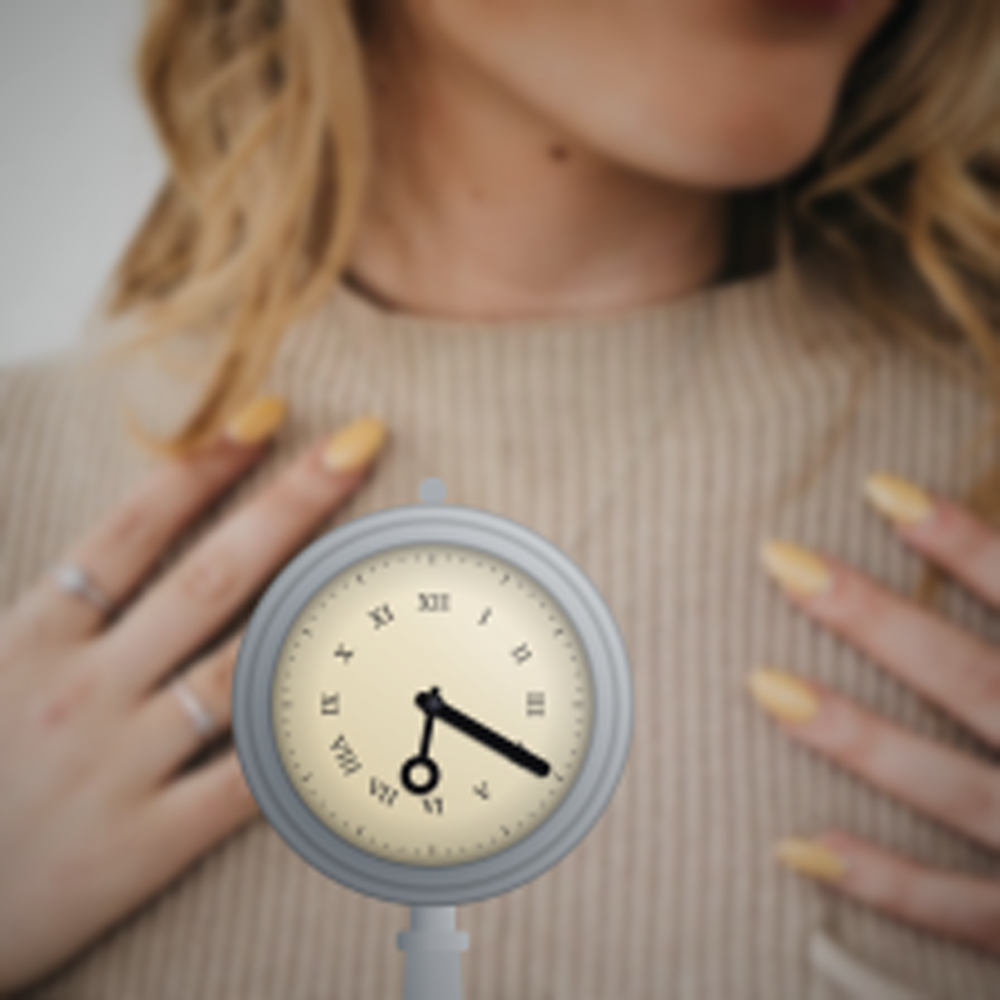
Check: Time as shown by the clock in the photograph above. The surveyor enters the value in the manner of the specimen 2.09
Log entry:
6.20
